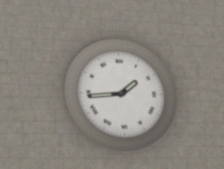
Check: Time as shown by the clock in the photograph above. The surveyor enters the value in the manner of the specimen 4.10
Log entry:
1.44
